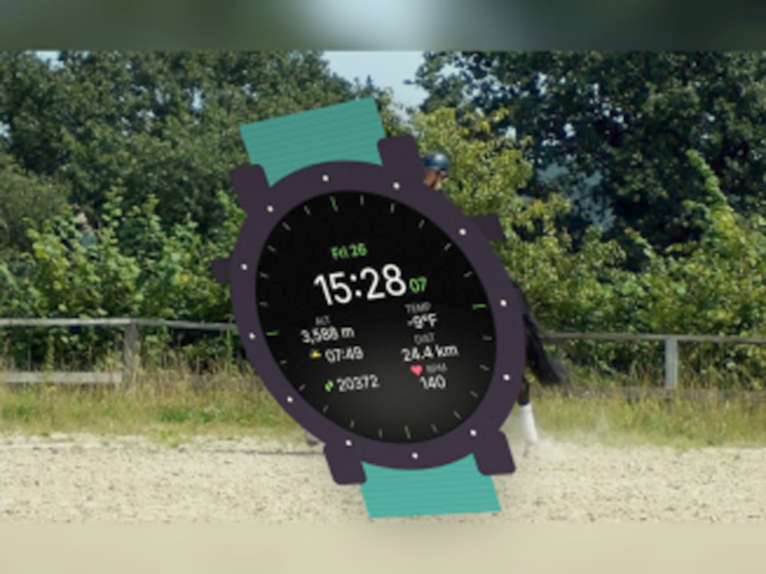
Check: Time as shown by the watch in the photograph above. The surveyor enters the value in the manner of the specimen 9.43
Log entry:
15.28
